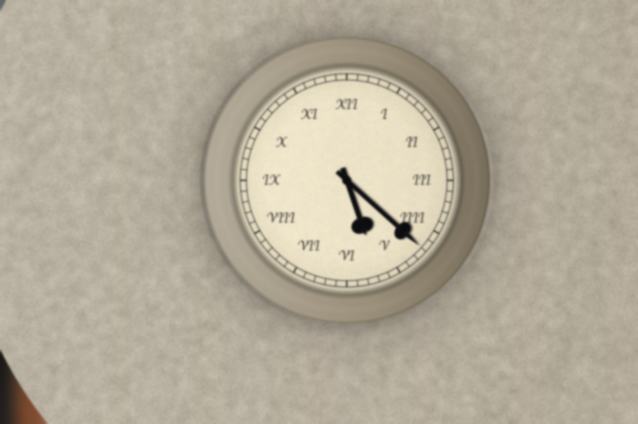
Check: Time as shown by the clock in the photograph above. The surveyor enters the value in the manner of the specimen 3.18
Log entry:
5.22
